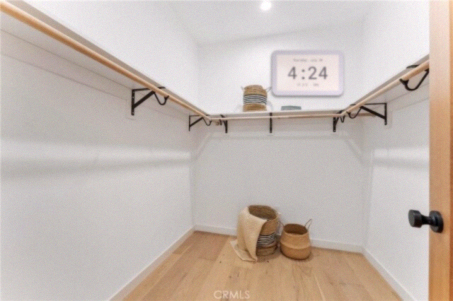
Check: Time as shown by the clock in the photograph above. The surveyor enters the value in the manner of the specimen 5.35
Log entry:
4.24
